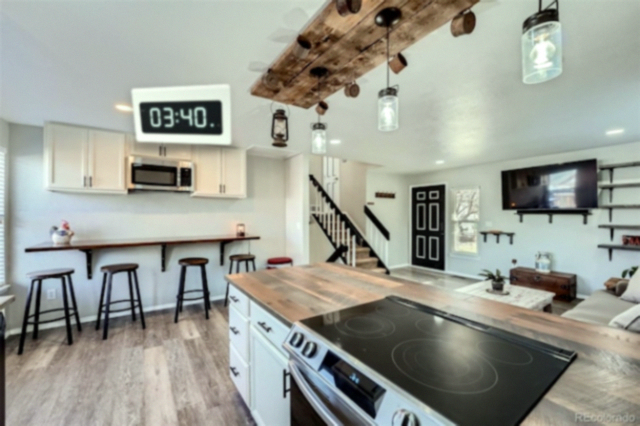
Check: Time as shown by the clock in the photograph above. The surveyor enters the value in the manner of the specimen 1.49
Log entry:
3.40
